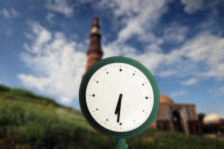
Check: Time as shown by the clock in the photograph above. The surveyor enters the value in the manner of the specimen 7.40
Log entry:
6.31
